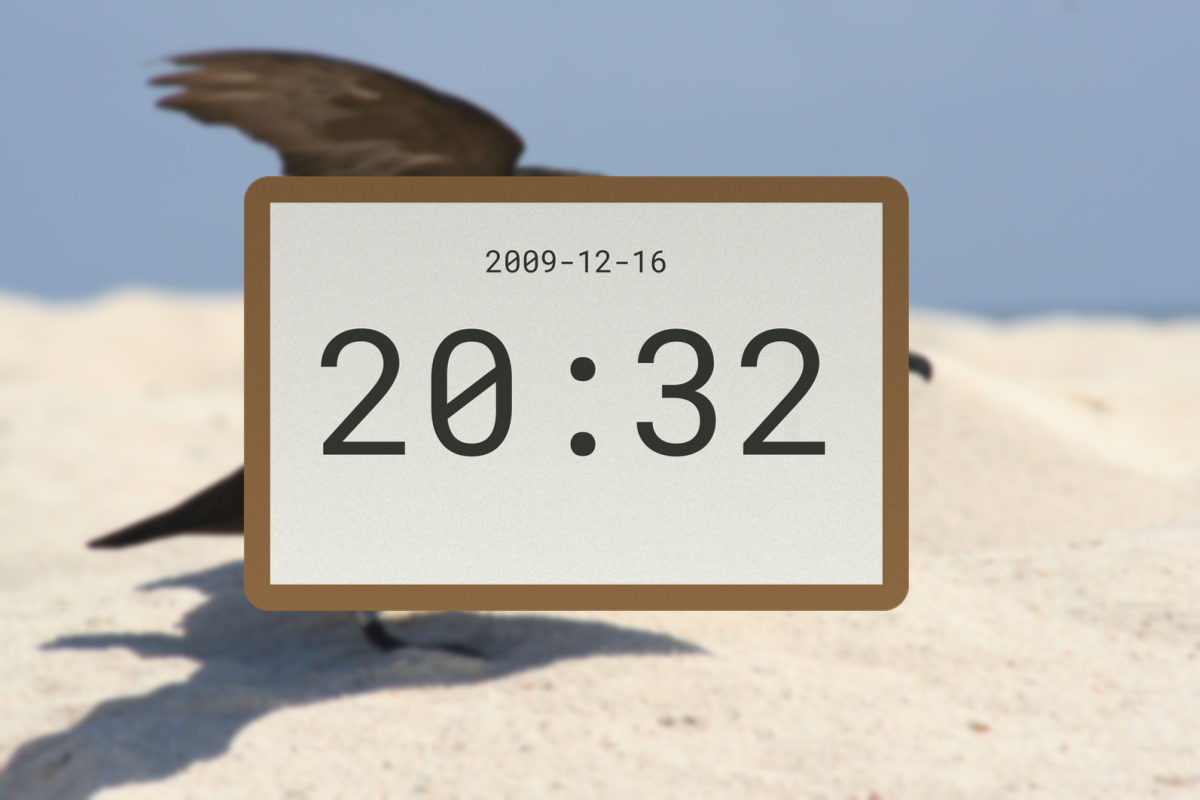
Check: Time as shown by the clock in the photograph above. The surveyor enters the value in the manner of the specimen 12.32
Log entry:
20.32
